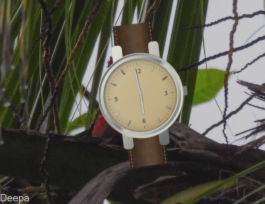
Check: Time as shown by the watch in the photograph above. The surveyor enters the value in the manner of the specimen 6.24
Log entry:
5.59
